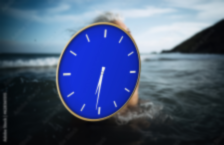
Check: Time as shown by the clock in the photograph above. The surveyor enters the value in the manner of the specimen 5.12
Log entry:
6.31
